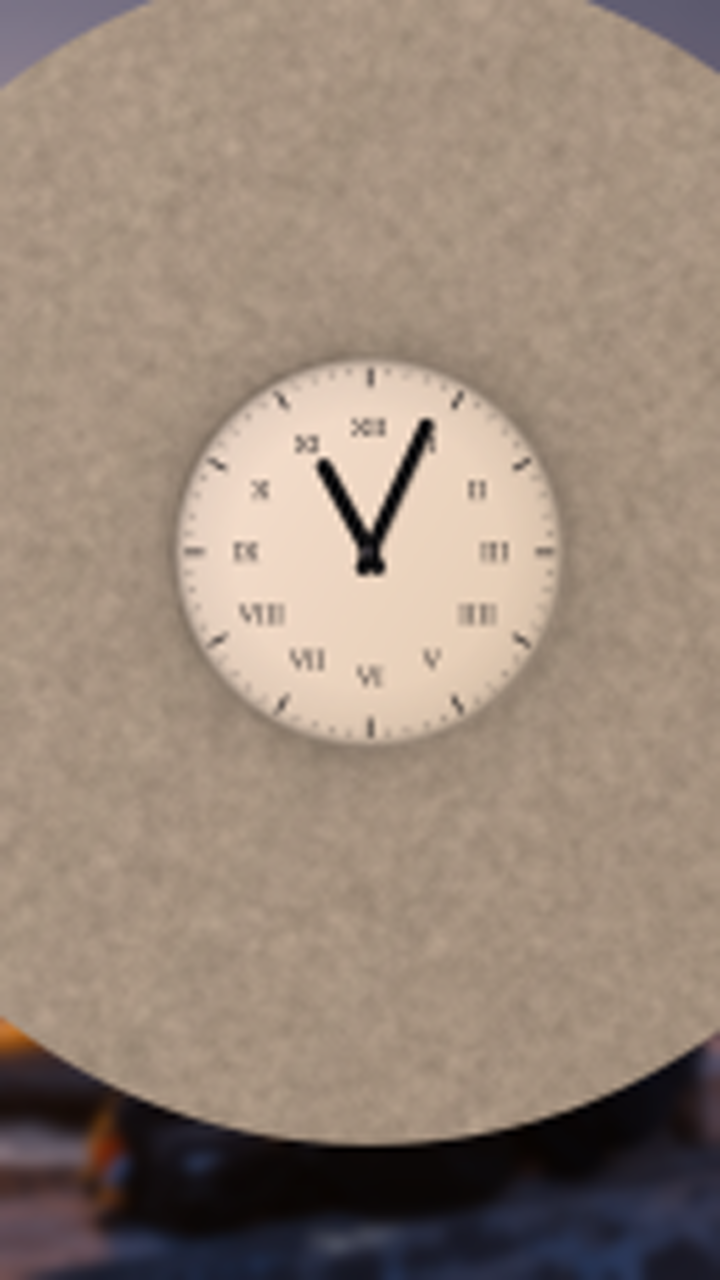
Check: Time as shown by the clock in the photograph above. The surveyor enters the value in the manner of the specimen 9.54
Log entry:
11.04
